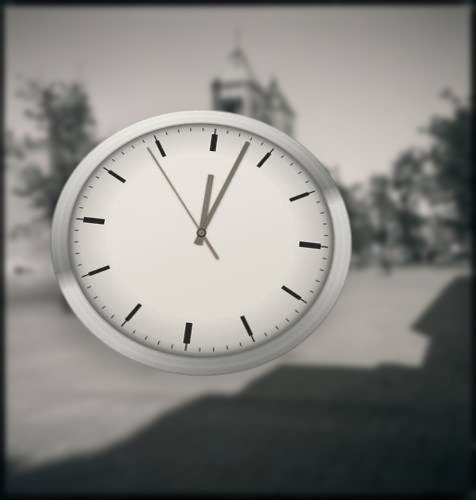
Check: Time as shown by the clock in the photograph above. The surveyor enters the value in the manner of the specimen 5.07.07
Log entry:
12.02.54
